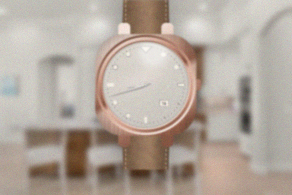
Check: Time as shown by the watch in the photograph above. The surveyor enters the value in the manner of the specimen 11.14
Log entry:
8.42
